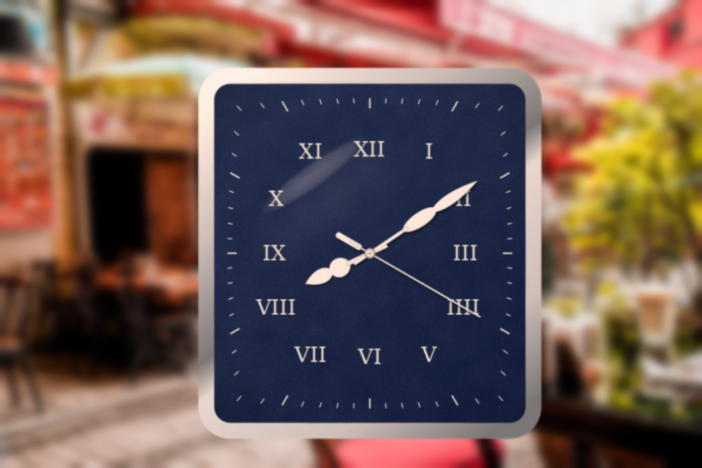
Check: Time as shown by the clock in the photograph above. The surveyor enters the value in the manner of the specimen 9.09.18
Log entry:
8.09.20
